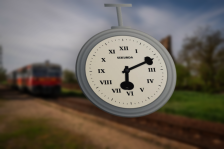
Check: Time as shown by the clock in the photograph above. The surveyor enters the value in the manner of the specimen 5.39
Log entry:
6.11
